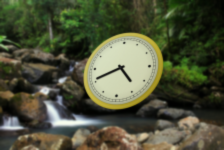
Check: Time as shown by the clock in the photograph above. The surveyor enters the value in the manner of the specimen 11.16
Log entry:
4.41
